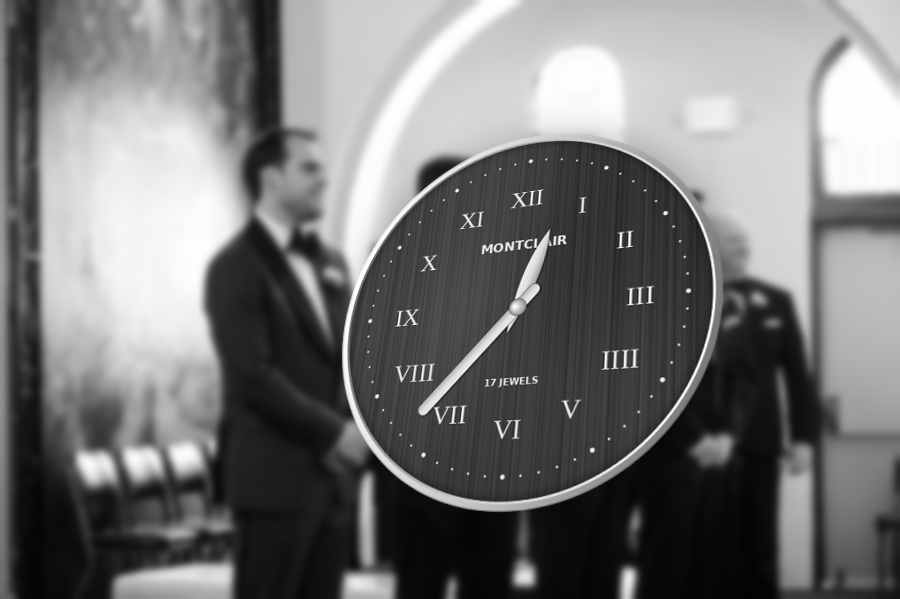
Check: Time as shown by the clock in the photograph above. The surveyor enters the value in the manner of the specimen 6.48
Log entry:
12.37
